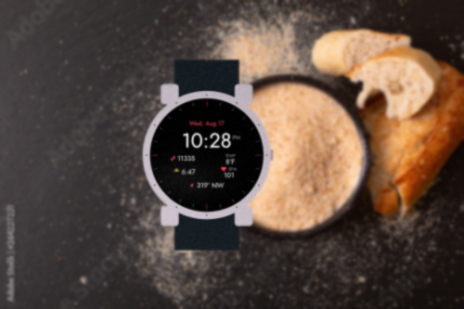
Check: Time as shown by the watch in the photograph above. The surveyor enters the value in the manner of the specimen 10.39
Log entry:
10.28
